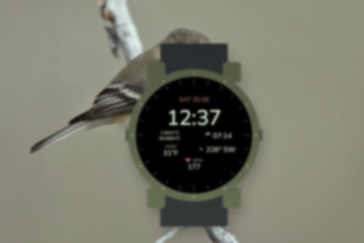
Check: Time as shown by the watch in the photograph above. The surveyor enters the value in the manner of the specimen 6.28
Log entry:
12.37
